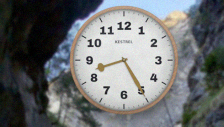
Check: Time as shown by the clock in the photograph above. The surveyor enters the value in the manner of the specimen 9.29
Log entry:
8.25
